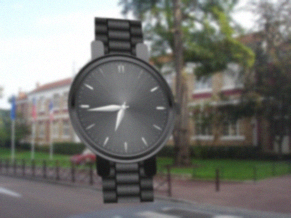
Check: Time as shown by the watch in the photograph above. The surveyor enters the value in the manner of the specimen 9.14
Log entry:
6.44
